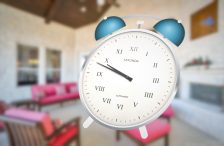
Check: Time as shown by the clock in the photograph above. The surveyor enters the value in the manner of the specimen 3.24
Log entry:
9.48
